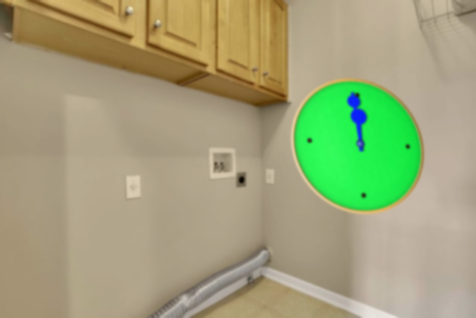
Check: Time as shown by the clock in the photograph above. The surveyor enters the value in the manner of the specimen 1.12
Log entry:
11.59
